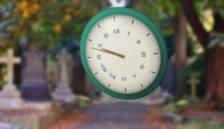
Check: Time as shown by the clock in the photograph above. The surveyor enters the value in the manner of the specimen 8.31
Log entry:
9.48
